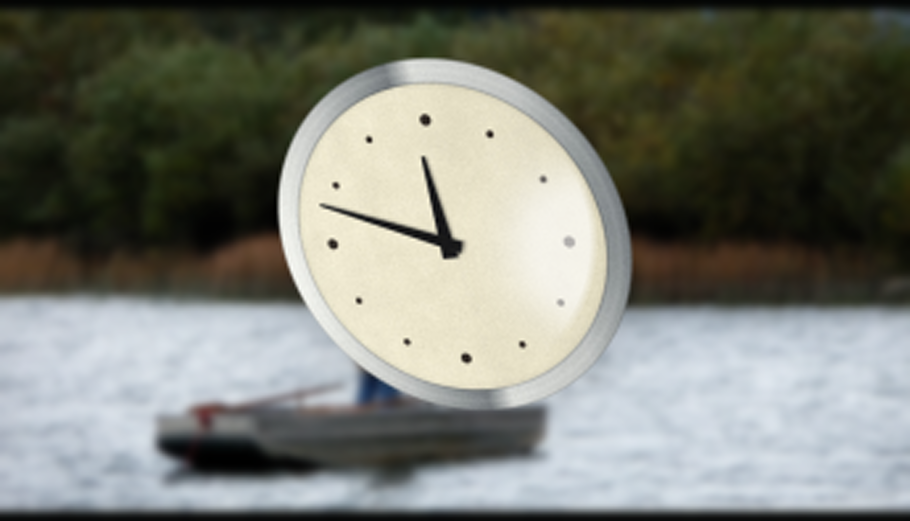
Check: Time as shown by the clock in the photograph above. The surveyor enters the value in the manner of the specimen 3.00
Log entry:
11.48
